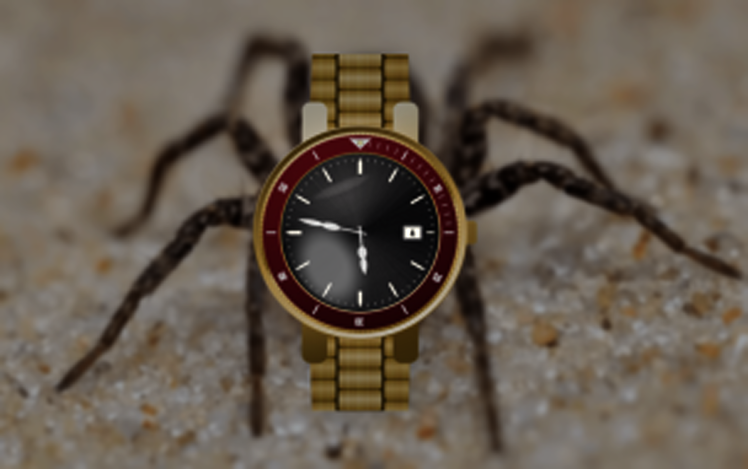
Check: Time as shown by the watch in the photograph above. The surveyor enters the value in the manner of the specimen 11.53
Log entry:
5.47
